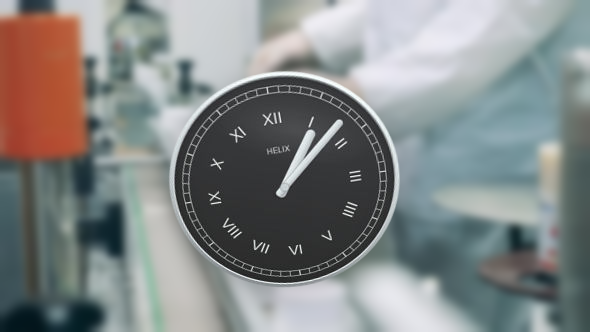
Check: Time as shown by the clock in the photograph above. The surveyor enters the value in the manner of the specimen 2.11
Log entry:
1.08
